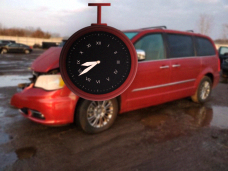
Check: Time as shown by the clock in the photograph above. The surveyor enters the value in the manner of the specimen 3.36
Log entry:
8.39
